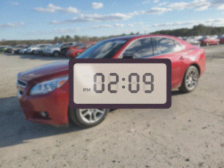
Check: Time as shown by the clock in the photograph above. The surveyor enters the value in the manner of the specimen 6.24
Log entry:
2.09
